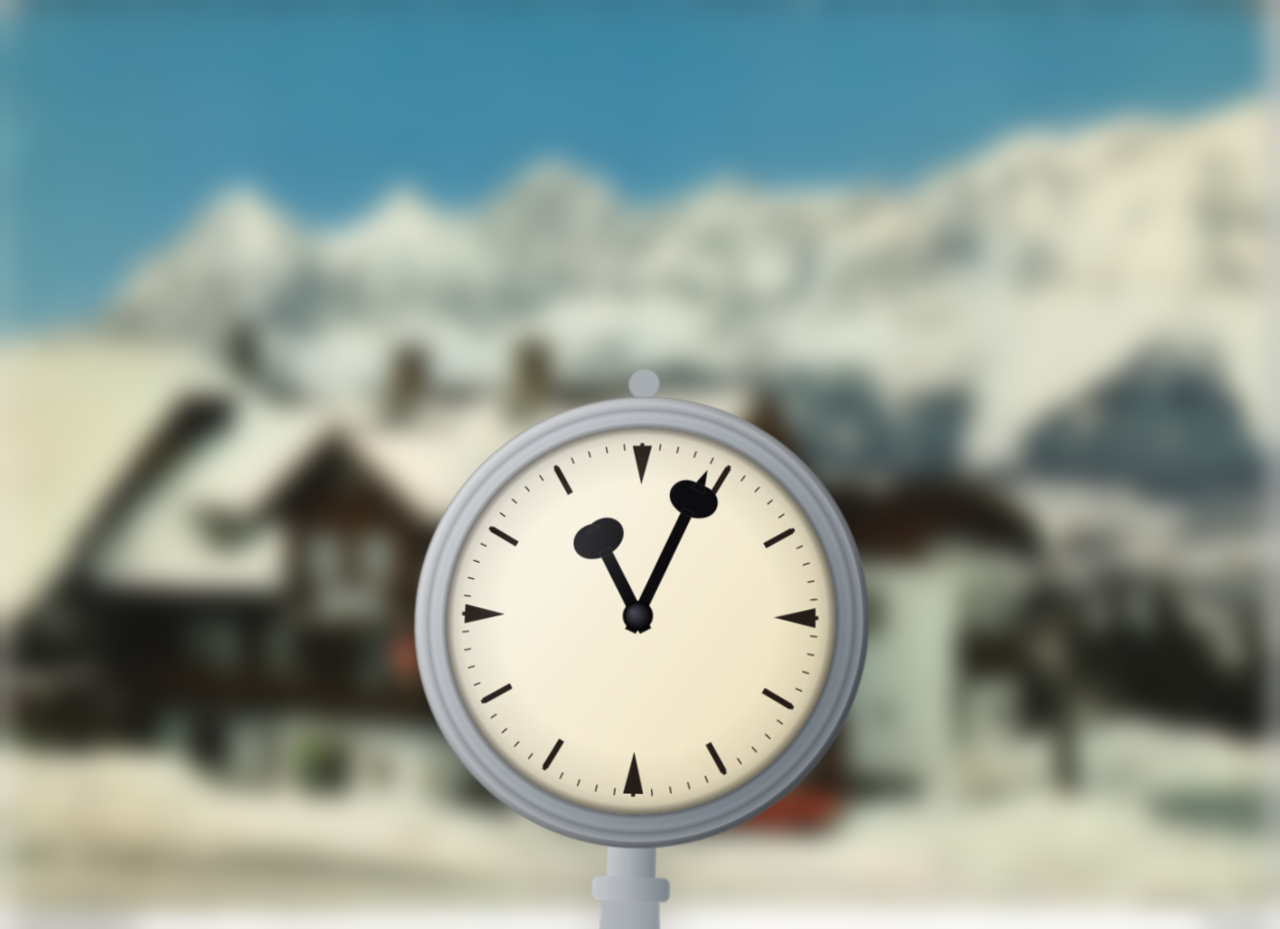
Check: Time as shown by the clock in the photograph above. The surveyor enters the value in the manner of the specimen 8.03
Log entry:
11.04
